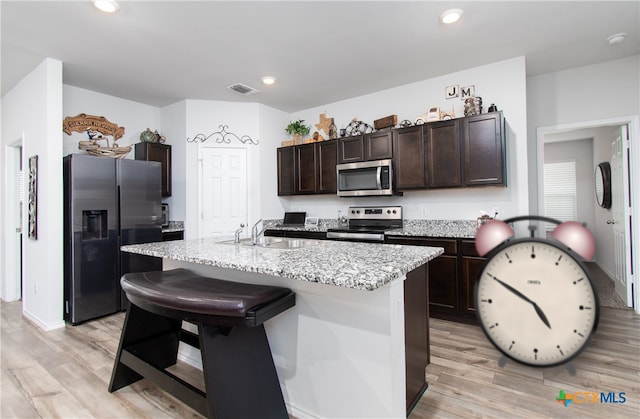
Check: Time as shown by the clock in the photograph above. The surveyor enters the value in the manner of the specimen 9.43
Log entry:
4.50
